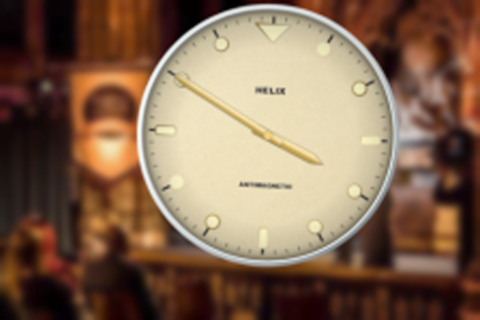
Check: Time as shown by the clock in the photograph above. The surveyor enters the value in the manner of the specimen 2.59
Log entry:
3.50
